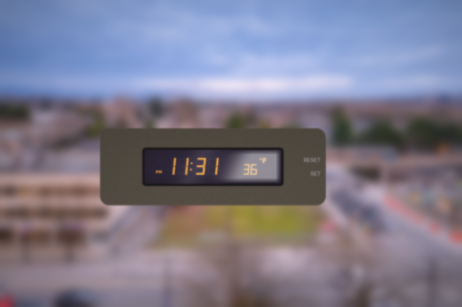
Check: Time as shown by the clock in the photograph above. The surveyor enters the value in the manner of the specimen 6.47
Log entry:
11.31
